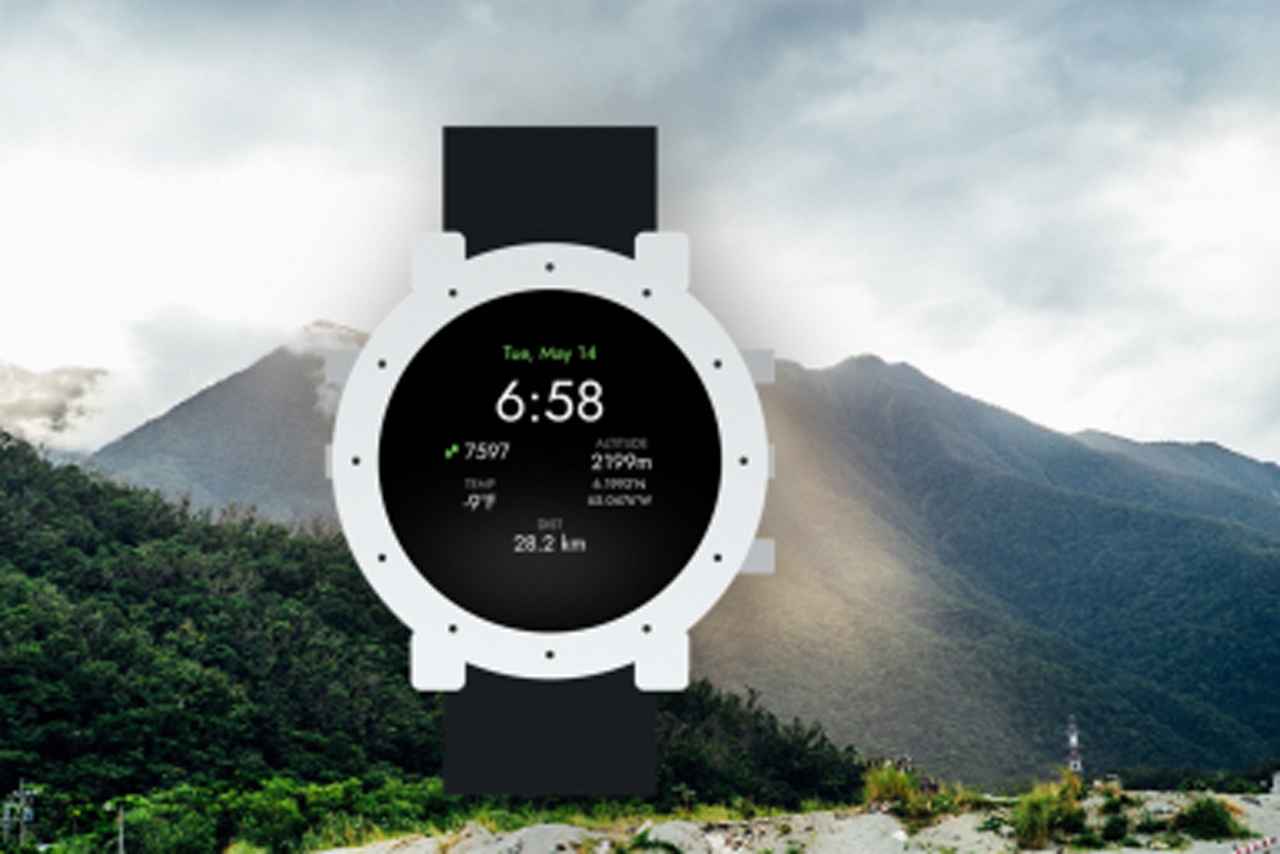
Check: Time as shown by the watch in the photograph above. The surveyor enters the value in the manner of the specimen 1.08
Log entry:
6.58
